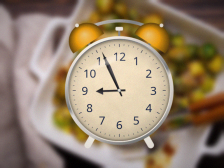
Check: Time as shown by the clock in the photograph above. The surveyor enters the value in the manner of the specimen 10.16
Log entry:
8.56
